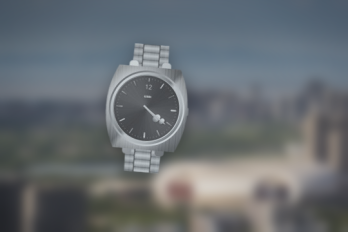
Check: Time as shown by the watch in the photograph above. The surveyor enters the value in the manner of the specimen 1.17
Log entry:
4.21
